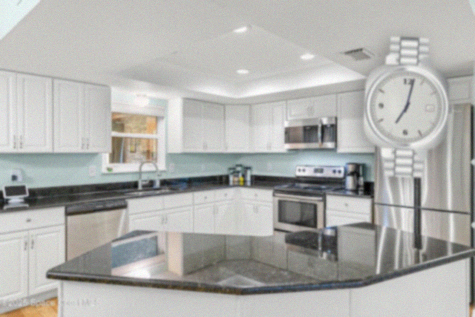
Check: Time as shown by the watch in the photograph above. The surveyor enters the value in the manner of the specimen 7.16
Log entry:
7.02
